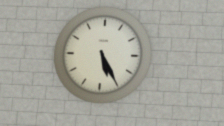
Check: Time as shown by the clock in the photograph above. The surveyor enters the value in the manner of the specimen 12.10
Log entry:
5.25
